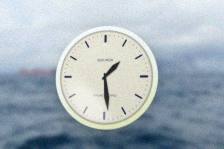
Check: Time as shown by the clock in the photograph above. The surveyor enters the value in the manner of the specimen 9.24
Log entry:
1.29
